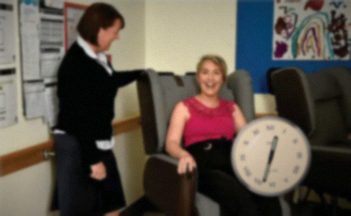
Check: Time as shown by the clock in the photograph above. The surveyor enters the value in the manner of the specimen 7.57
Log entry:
12.33
